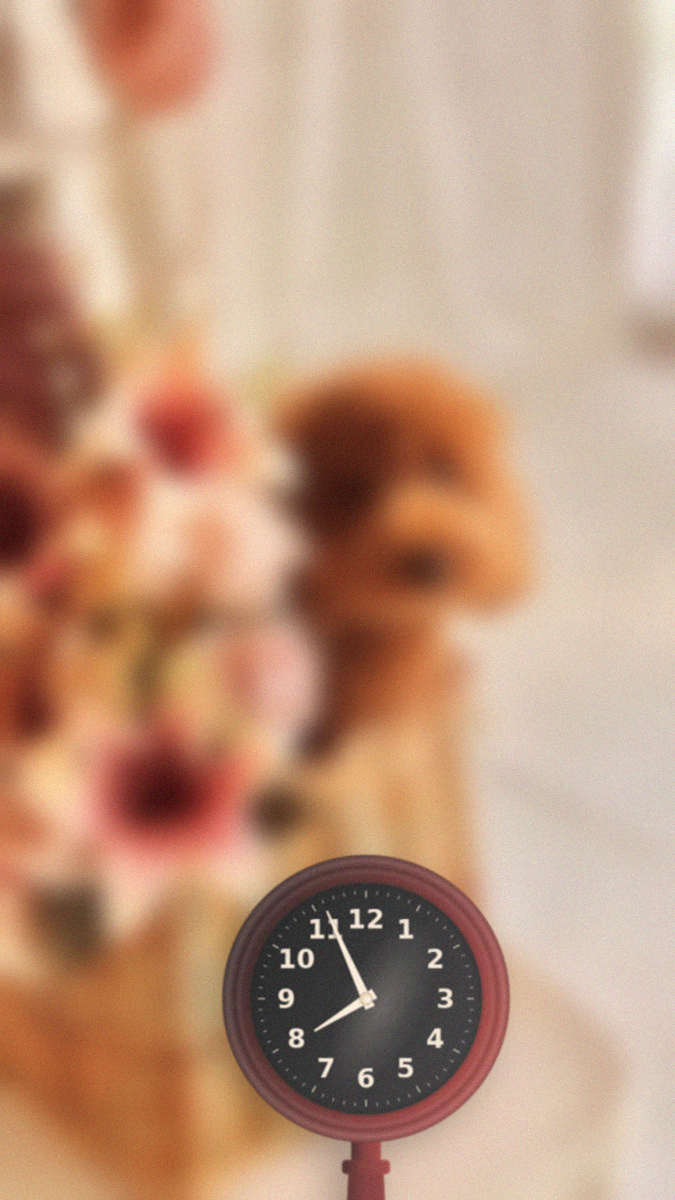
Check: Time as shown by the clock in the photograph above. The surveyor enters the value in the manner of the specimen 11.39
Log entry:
7.56
